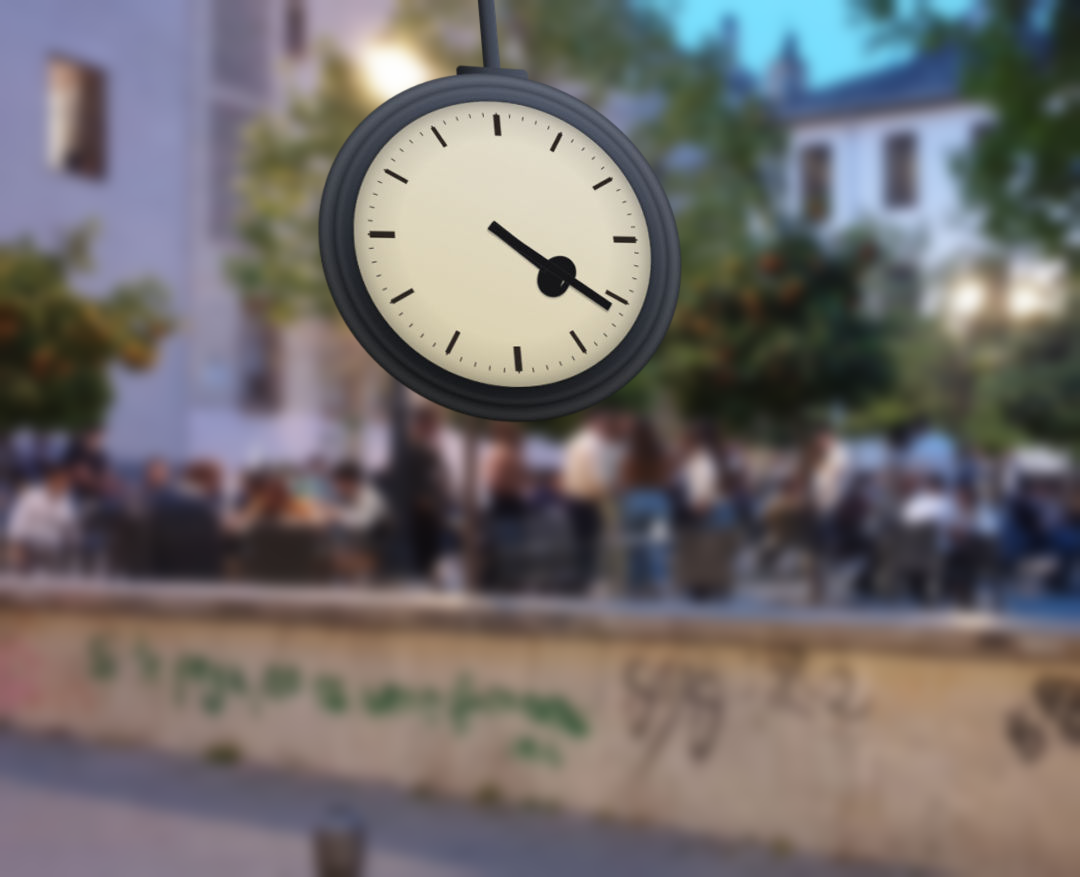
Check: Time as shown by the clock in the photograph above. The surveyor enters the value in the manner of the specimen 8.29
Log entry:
4.21
